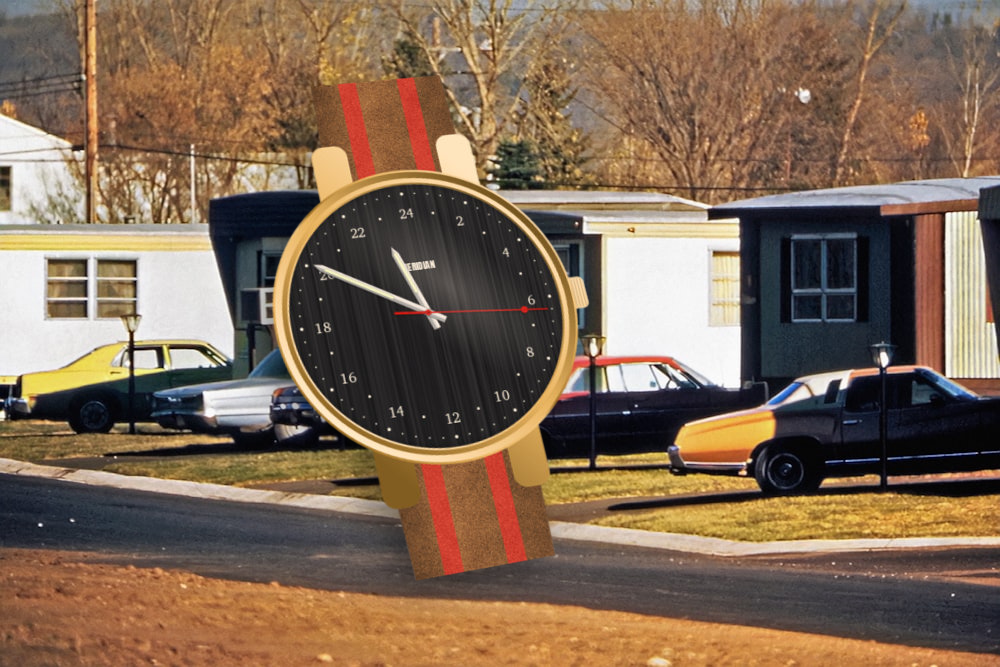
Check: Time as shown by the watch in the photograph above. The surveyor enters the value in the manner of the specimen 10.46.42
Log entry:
22.50.16
